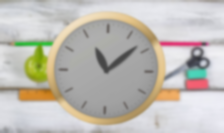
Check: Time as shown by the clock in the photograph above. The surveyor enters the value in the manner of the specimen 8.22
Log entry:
11.08
